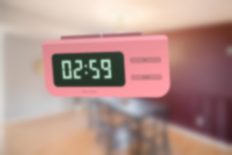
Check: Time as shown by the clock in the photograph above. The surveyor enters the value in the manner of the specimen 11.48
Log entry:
2.59
